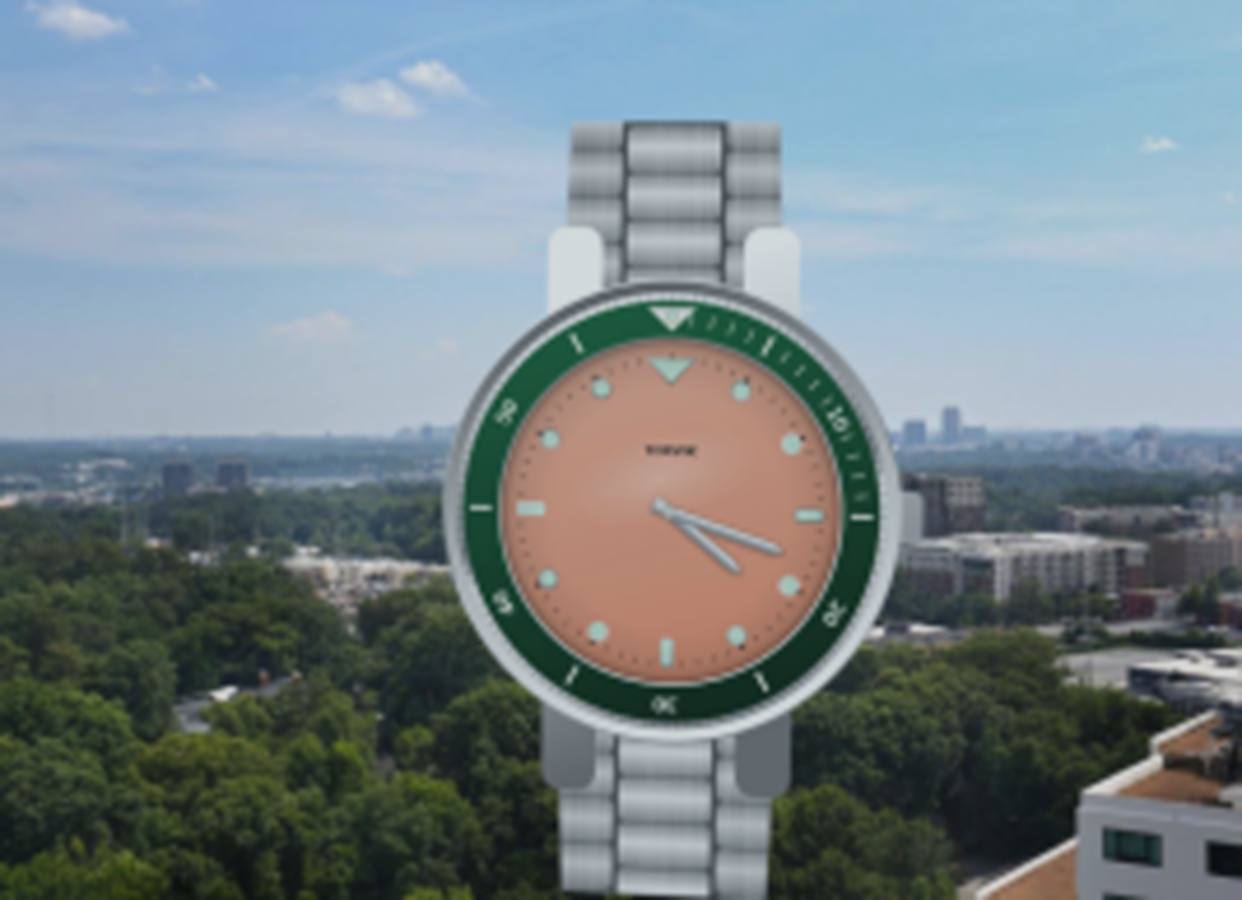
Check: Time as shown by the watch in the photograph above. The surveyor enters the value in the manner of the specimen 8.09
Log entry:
4.18
